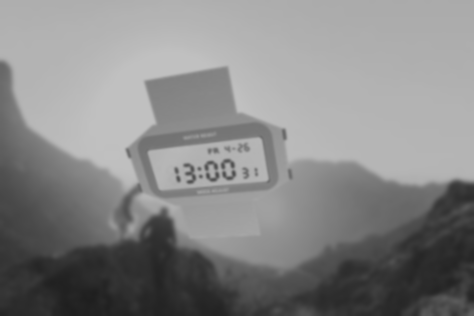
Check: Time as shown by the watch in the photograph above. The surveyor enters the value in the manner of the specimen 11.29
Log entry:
13.00
